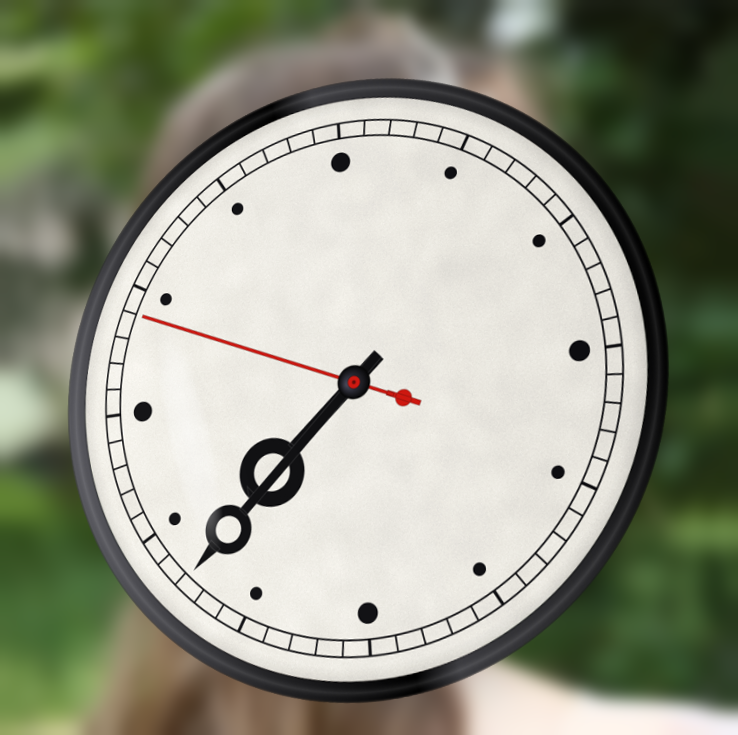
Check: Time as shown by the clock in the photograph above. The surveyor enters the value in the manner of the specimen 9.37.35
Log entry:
7.37.49
